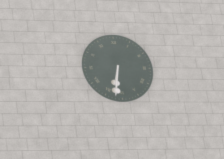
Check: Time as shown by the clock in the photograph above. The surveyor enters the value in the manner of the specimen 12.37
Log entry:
6.32
